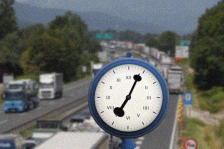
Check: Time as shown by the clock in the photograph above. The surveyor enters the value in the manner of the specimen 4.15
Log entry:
7.04
